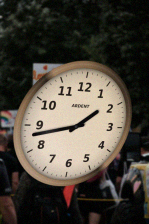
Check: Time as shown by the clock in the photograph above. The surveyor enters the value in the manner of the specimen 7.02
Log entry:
1.43
